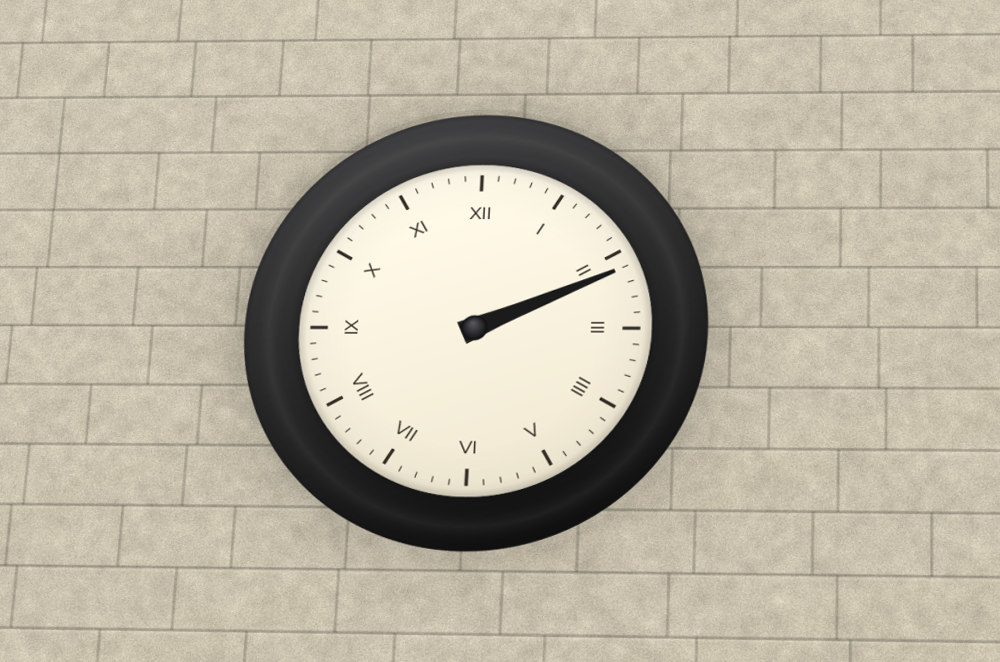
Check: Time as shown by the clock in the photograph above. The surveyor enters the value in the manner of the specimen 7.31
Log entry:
2.11
